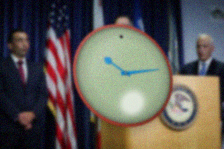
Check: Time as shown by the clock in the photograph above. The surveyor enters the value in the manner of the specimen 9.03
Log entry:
10.14
